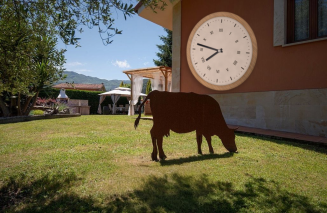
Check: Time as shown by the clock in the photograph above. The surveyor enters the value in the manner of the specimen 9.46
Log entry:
7.47
